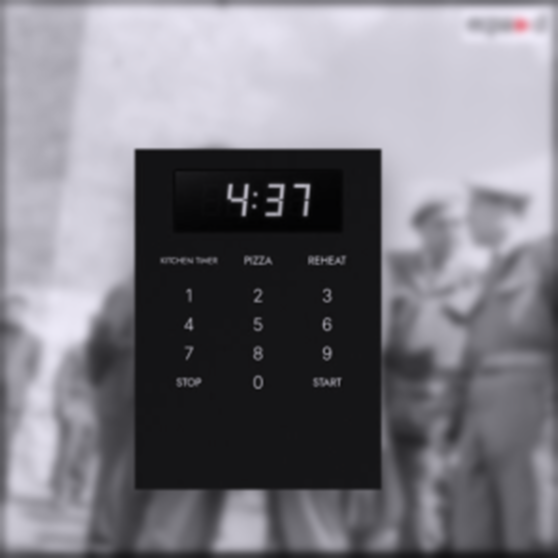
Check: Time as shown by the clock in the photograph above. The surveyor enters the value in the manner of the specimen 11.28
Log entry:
4.37
